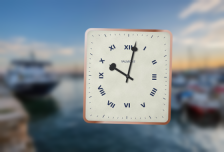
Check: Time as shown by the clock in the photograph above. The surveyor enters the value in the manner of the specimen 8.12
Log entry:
10.02
